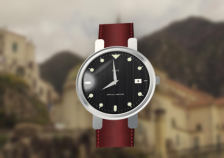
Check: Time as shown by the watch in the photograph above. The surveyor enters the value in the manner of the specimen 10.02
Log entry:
7.59
